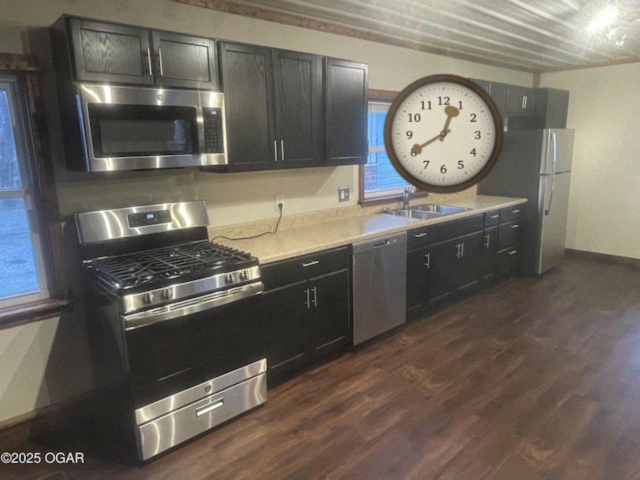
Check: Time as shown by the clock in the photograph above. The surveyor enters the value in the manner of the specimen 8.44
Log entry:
12.40
